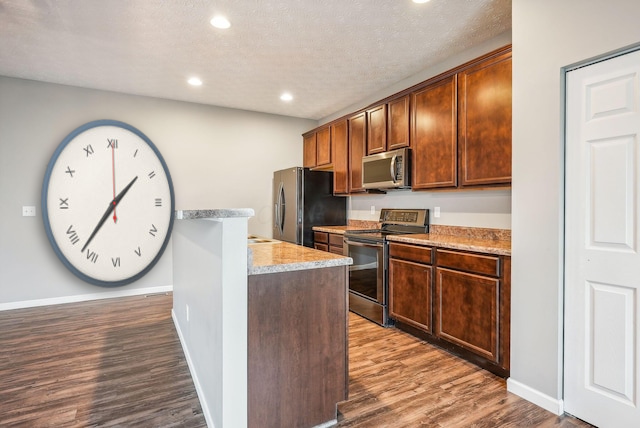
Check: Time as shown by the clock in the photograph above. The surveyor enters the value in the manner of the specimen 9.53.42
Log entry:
1.37.00
